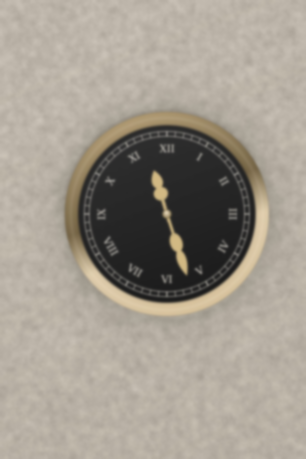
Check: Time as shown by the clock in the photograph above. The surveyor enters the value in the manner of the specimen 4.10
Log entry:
11.27
